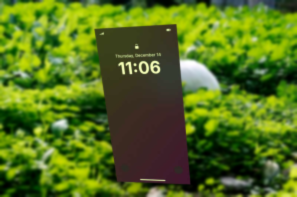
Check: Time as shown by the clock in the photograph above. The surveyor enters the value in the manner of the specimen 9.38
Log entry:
11.06
